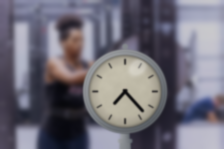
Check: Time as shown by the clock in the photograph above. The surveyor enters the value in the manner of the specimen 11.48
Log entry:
7.23
